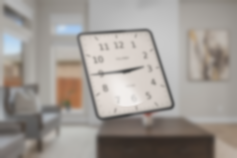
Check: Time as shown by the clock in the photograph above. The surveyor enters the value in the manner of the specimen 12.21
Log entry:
2.45
